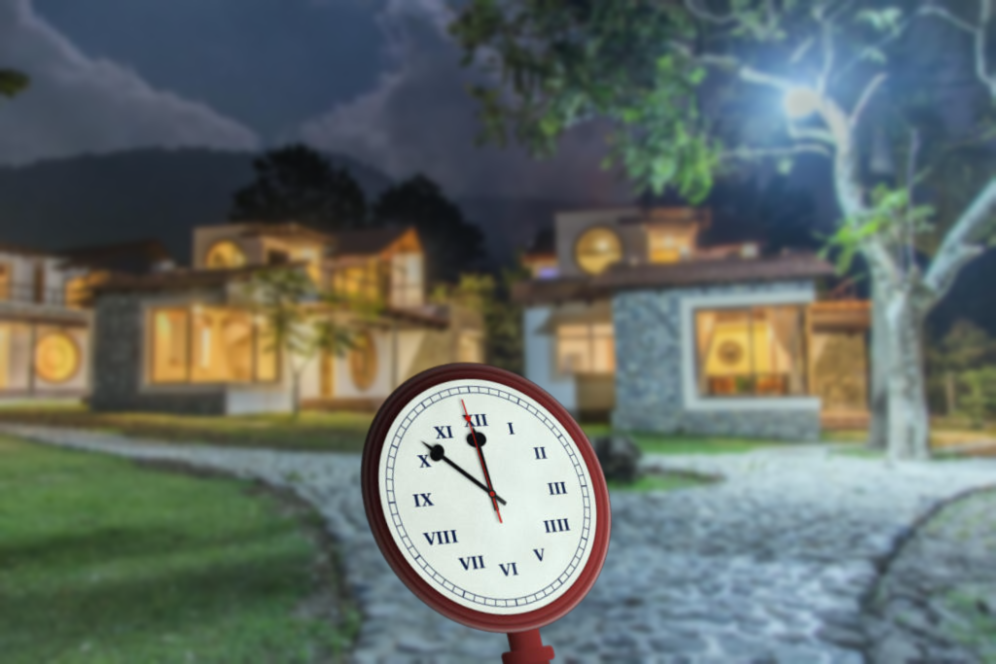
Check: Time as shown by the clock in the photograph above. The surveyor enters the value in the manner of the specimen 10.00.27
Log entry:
11.51.59
